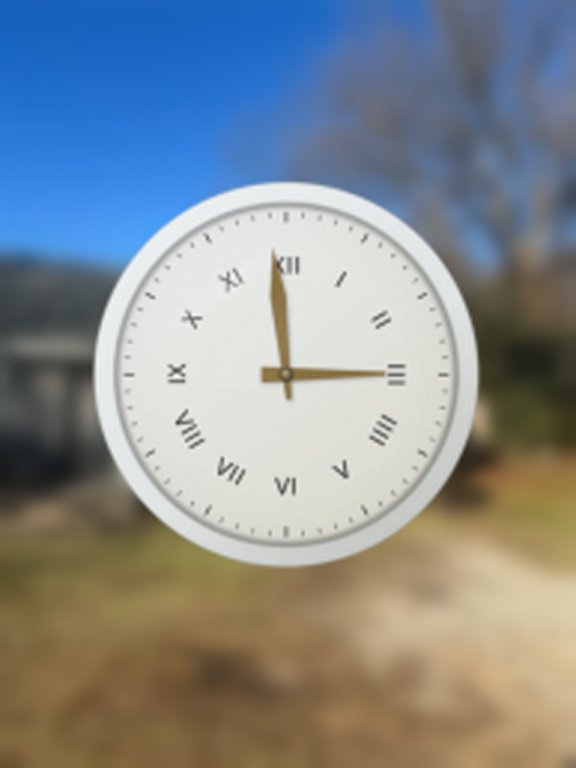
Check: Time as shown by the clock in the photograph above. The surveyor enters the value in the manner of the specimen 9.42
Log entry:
2.59
